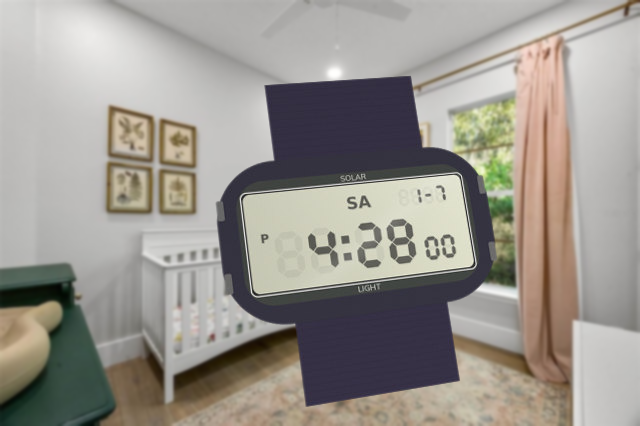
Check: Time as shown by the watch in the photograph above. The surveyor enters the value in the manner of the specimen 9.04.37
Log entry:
4.28.00
